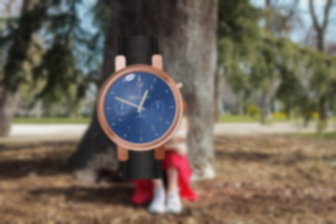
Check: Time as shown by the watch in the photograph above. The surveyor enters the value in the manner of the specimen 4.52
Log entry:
12.49
